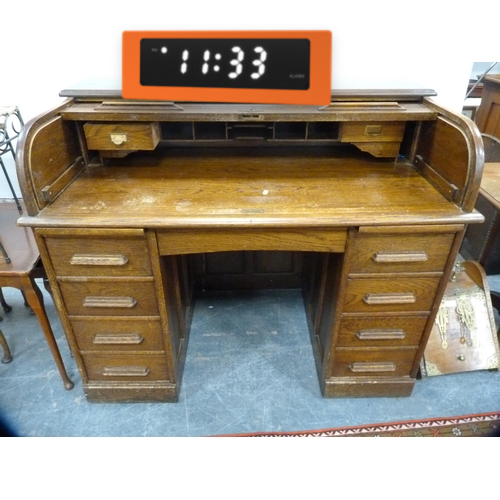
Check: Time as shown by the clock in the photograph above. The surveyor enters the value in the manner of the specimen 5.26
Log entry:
11.33
